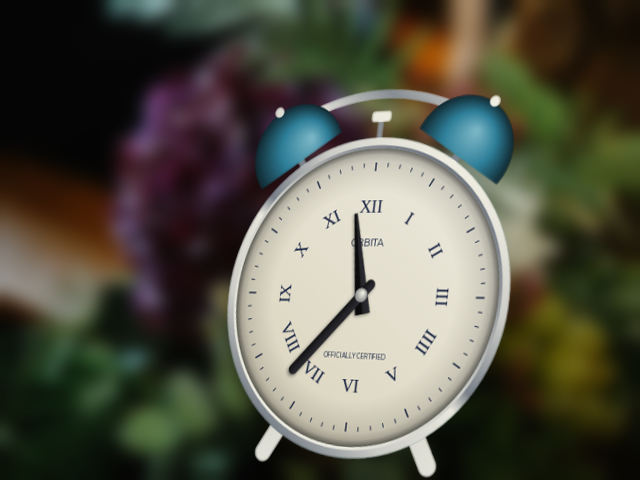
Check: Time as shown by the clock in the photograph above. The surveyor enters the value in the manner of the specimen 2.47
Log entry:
11.37
